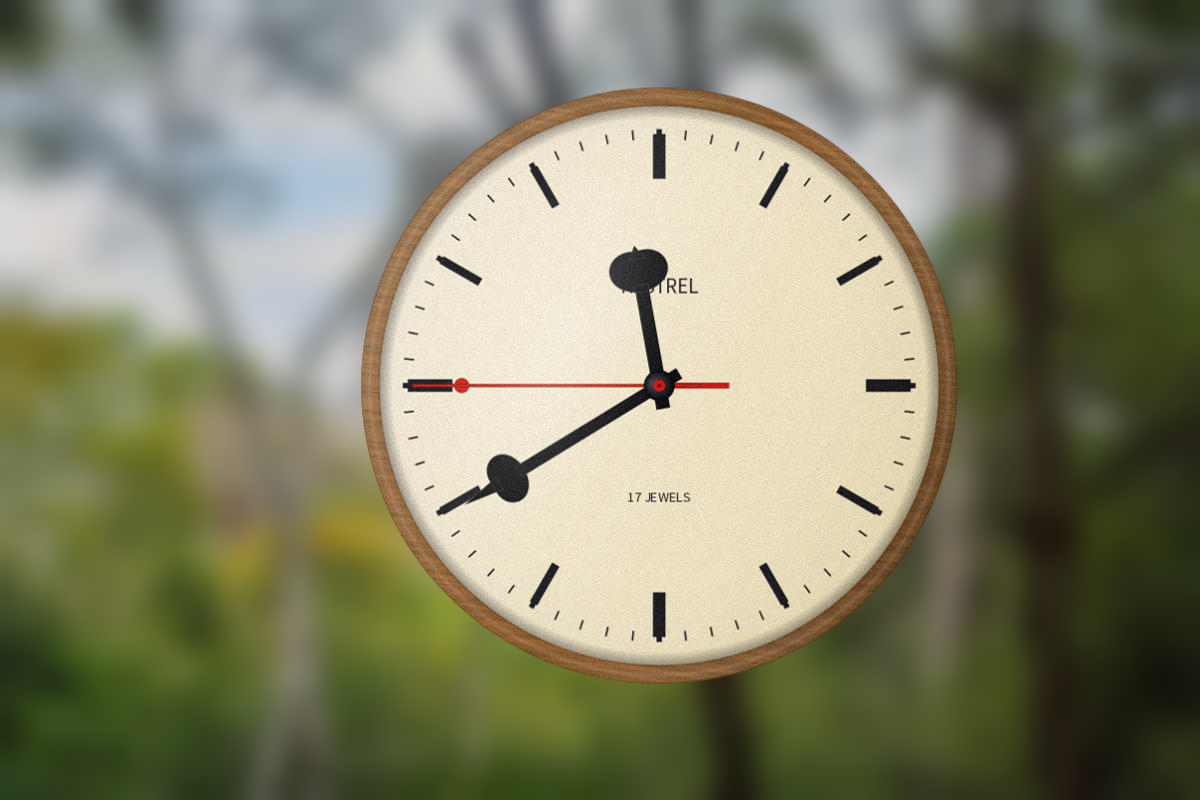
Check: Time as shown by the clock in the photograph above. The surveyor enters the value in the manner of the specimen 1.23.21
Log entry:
11.39.45
